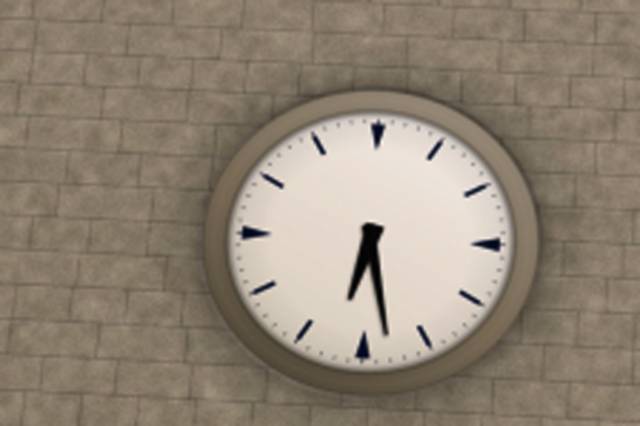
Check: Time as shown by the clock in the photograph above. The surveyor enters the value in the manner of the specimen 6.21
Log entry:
6.28
